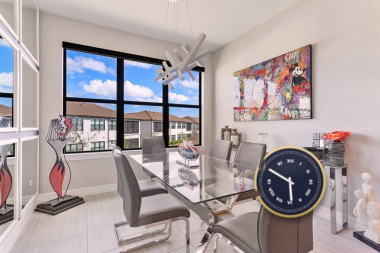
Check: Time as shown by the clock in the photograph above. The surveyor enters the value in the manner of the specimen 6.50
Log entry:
5.50
